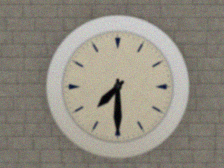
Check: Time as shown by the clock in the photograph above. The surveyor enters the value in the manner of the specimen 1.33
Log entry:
7.30
